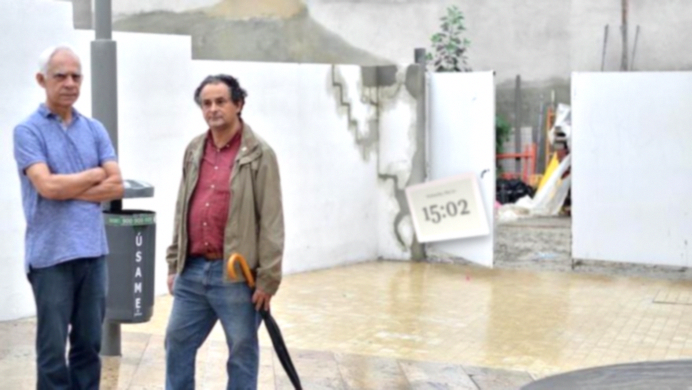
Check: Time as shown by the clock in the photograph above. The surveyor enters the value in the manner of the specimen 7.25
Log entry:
15.02
